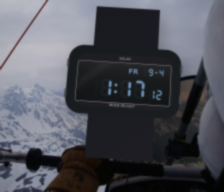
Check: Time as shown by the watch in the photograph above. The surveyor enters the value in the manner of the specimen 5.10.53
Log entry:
1.17.12
